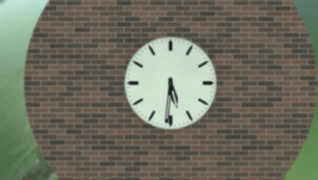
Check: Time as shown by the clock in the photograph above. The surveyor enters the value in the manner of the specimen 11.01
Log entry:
5.31
